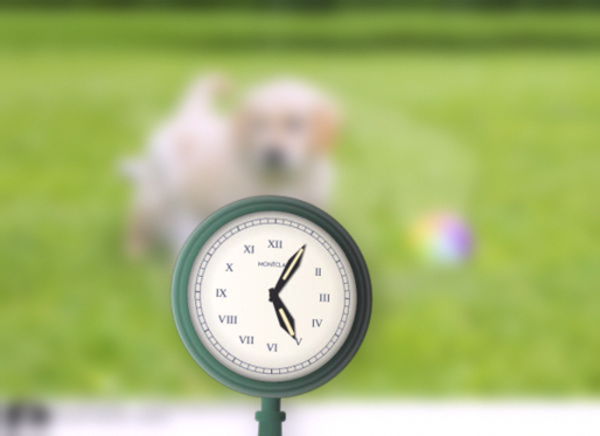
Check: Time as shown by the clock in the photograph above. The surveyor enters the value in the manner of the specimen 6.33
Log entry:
5.05
